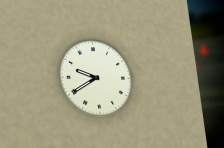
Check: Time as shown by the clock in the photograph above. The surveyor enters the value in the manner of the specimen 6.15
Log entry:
9.40
